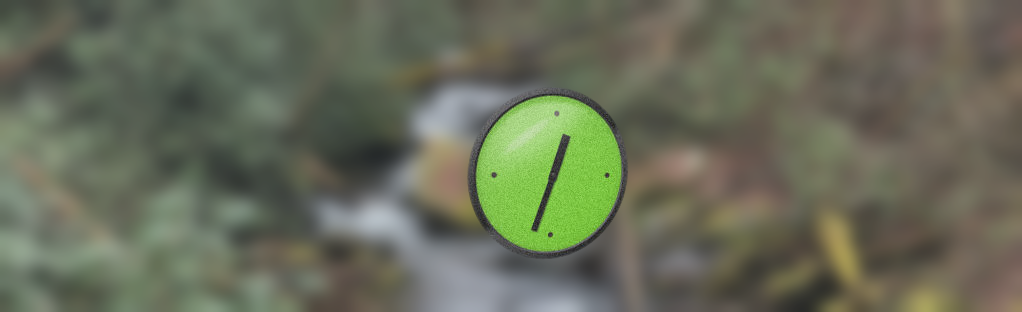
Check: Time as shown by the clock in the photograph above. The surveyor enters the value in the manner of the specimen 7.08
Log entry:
12.33
